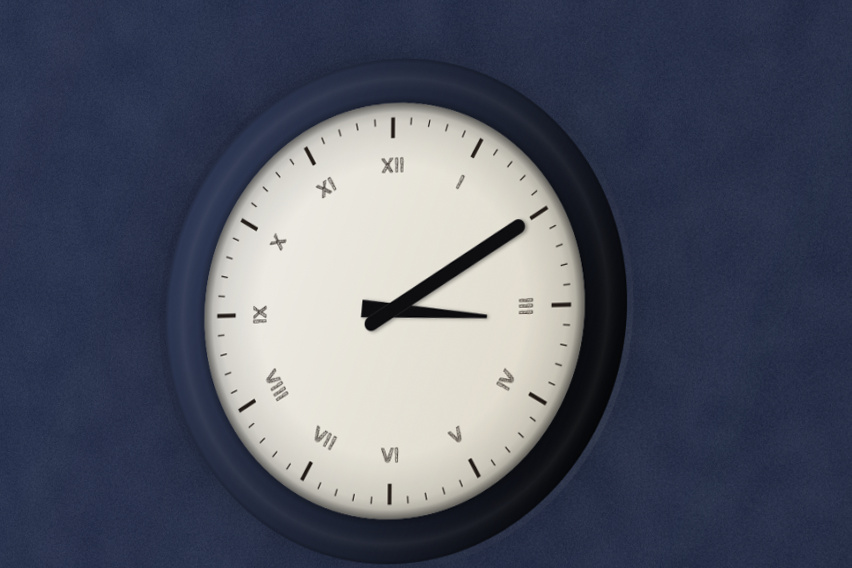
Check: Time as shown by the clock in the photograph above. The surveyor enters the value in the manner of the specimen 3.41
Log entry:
3.10
